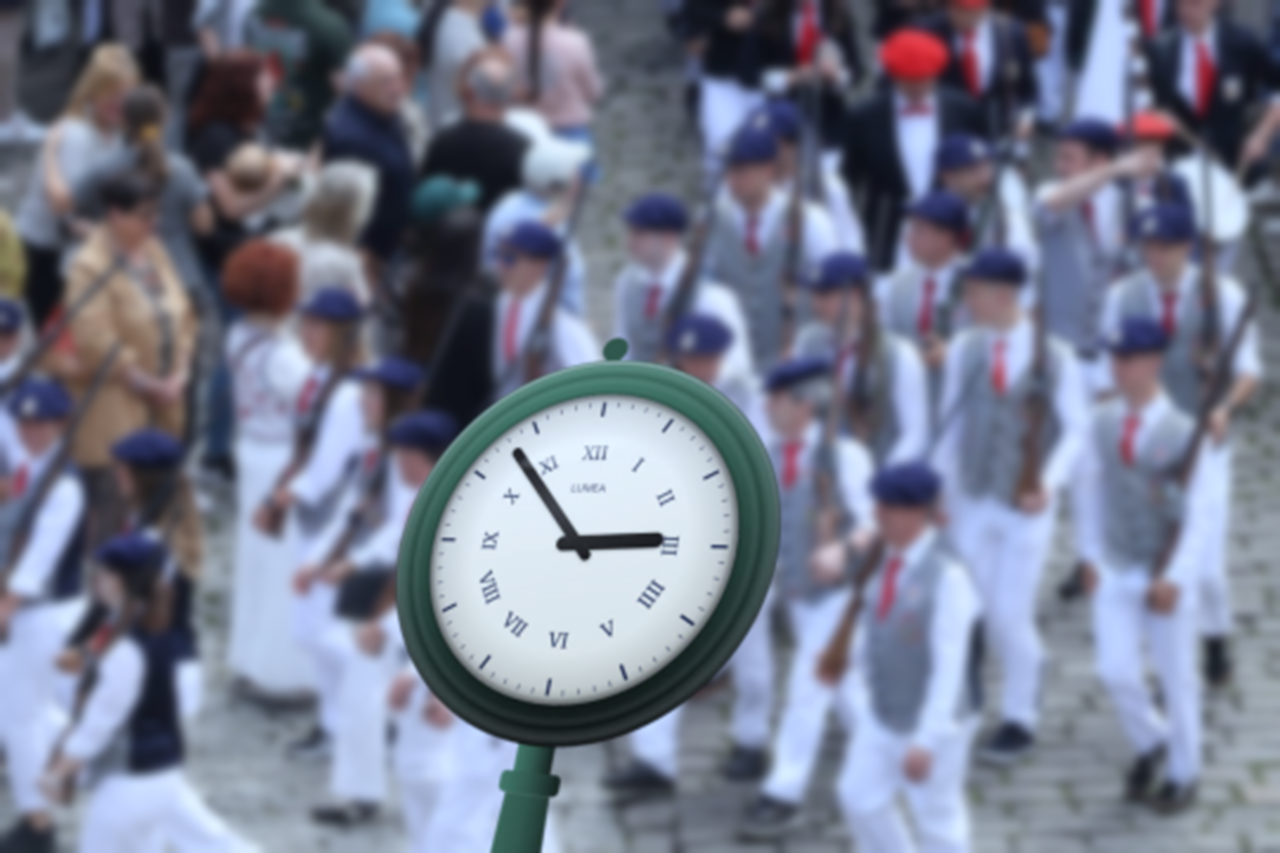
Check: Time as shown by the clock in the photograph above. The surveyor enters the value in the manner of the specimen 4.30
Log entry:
2.53
